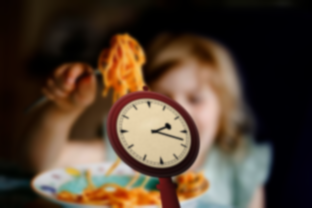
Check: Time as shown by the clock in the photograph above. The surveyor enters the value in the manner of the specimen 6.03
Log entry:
2.18
